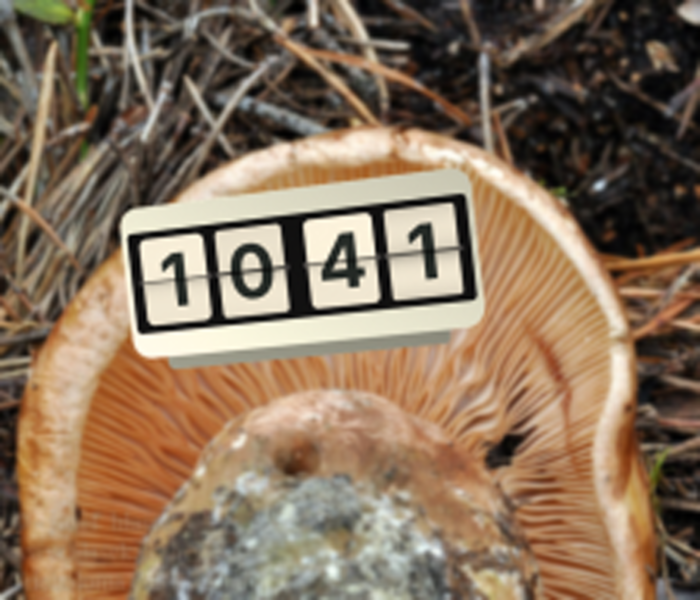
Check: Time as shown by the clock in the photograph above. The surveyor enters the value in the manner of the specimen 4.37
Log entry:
10.41
